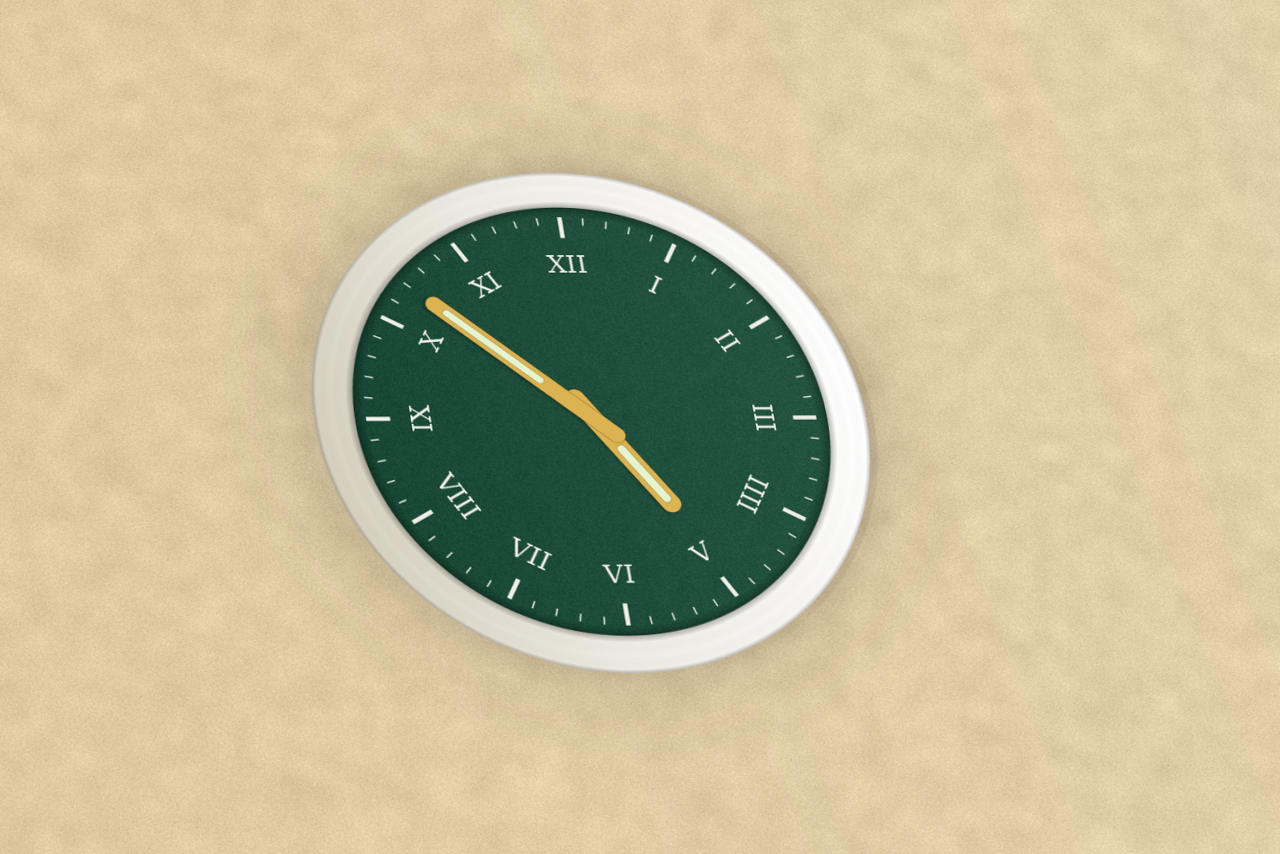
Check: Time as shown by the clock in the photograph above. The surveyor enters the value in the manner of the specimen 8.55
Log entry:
4.52
